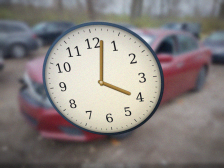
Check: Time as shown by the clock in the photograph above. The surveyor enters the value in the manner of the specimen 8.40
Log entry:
4.02
